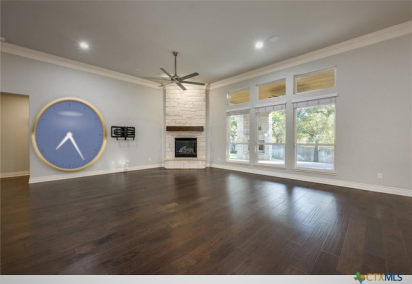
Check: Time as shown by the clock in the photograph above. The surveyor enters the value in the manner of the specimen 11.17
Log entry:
7.25
